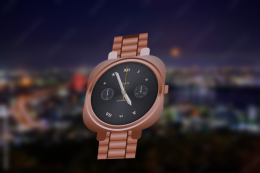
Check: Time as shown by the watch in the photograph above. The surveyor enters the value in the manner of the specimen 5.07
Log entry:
4.56
